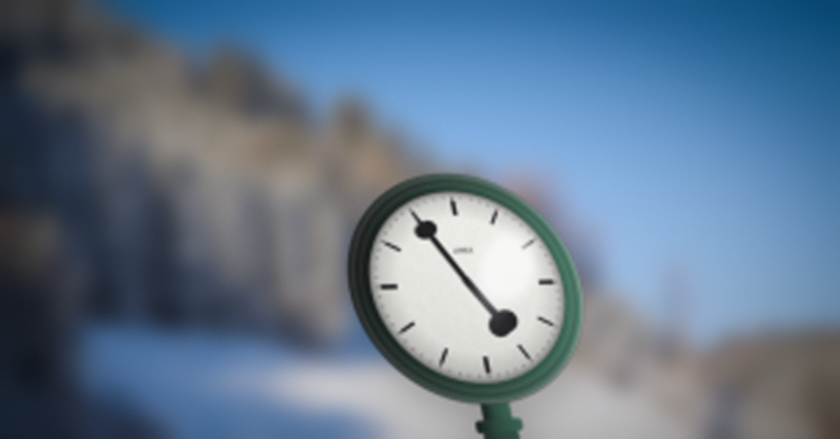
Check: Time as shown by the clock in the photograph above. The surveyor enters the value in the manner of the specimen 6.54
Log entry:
4.55
